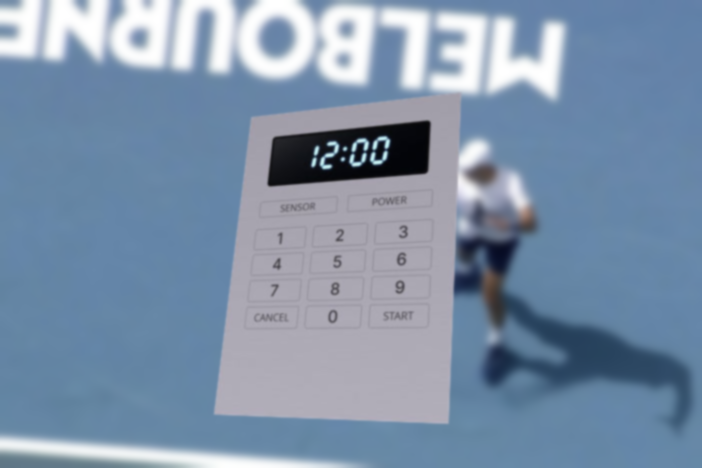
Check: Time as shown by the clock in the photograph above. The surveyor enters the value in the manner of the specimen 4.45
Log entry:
12.00
